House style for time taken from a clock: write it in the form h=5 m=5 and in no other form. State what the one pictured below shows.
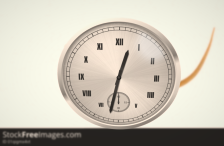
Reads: h=12 m=32
